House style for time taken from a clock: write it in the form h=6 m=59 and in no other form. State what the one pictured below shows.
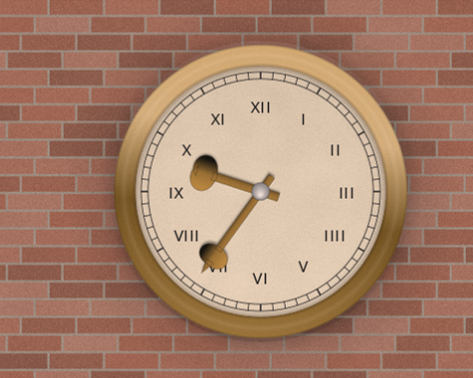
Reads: h=9 m=36
